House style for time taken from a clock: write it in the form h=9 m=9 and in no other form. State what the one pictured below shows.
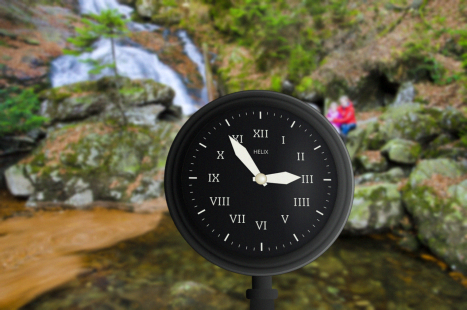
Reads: h=2 m=54
